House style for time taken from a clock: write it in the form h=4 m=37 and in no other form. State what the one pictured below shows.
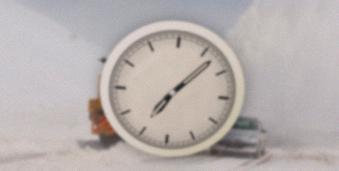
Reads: h=7 m=7
